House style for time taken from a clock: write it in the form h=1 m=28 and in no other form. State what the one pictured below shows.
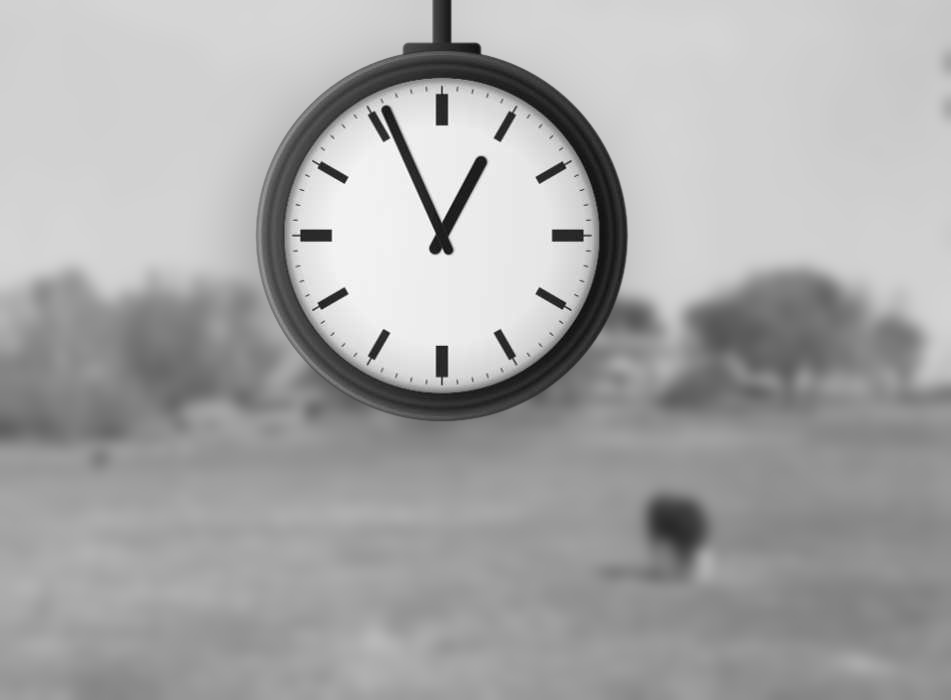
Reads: h=12 m=56
